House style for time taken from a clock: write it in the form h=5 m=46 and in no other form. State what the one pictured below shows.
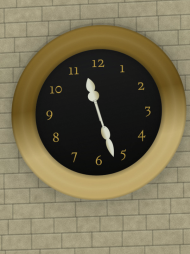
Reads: h=11 m=27
